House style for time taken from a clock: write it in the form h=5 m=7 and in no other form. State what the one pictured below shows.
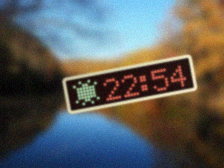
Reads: h=22 m=54
